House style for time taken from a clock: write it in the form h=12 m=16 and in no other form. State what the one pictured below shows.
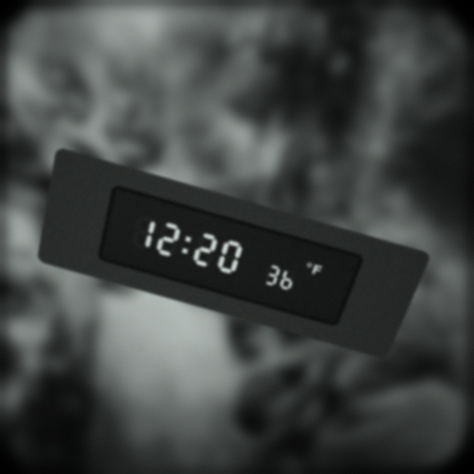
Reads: h=12 m=20
